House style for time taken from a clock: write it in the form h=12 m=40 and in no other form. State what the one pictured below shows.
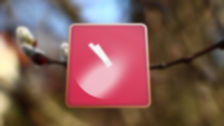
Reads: h=10 m=53
